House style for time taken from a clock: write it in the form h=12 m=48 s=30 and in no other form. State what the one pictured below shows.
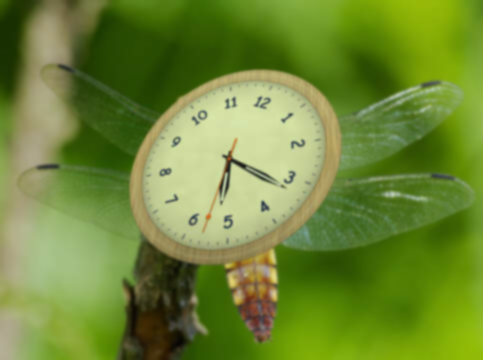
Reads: h=5 m=16 s=28
